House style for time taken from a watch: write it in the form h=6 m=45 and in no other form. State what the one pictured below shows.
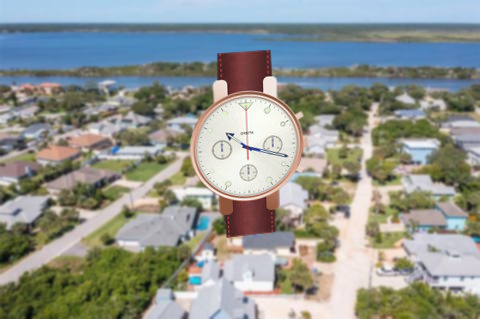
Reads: h=10 m=18
